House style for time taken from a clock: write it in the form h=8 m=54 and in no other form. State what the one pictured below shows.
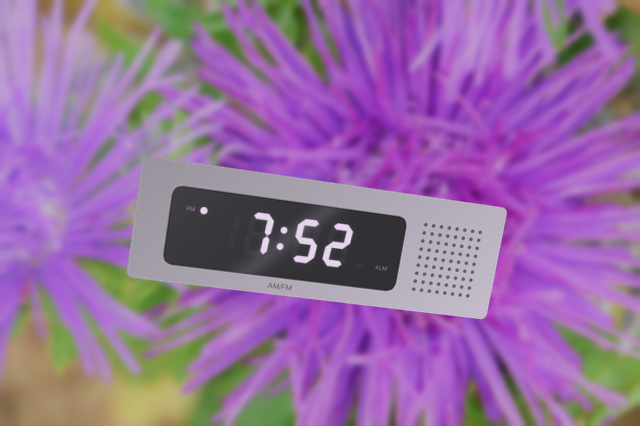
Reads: h=7 m=52
